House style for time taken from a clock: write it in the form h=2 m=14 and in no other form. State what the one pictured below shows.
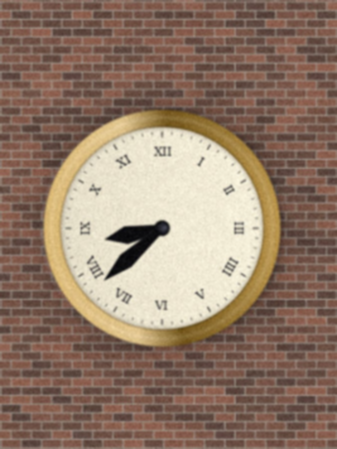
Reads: h=8 m=38
